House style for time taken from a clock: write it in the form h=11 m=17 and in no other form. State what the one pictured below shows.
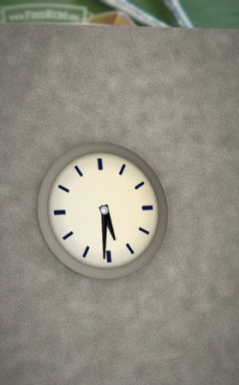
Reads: h=5 m=31
